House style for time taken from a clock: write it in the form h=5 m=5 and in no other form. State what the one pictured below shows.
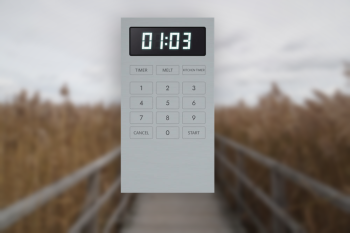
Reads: h=1 m=3
